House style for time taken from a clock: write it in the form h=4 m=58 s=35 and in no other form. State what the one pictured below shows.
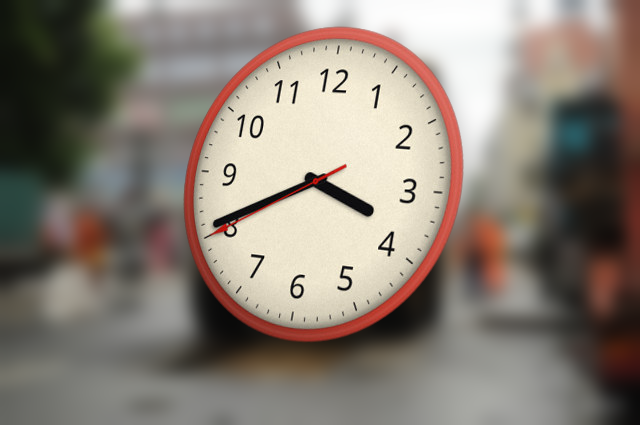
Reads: h=3 m=40 s=40
